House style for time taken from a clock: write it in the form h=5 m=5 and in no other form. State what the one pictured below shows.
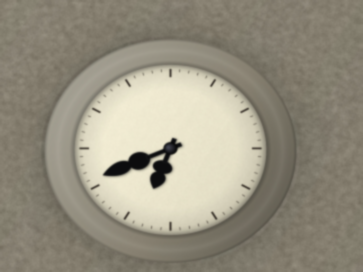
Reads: h=6 m=41
